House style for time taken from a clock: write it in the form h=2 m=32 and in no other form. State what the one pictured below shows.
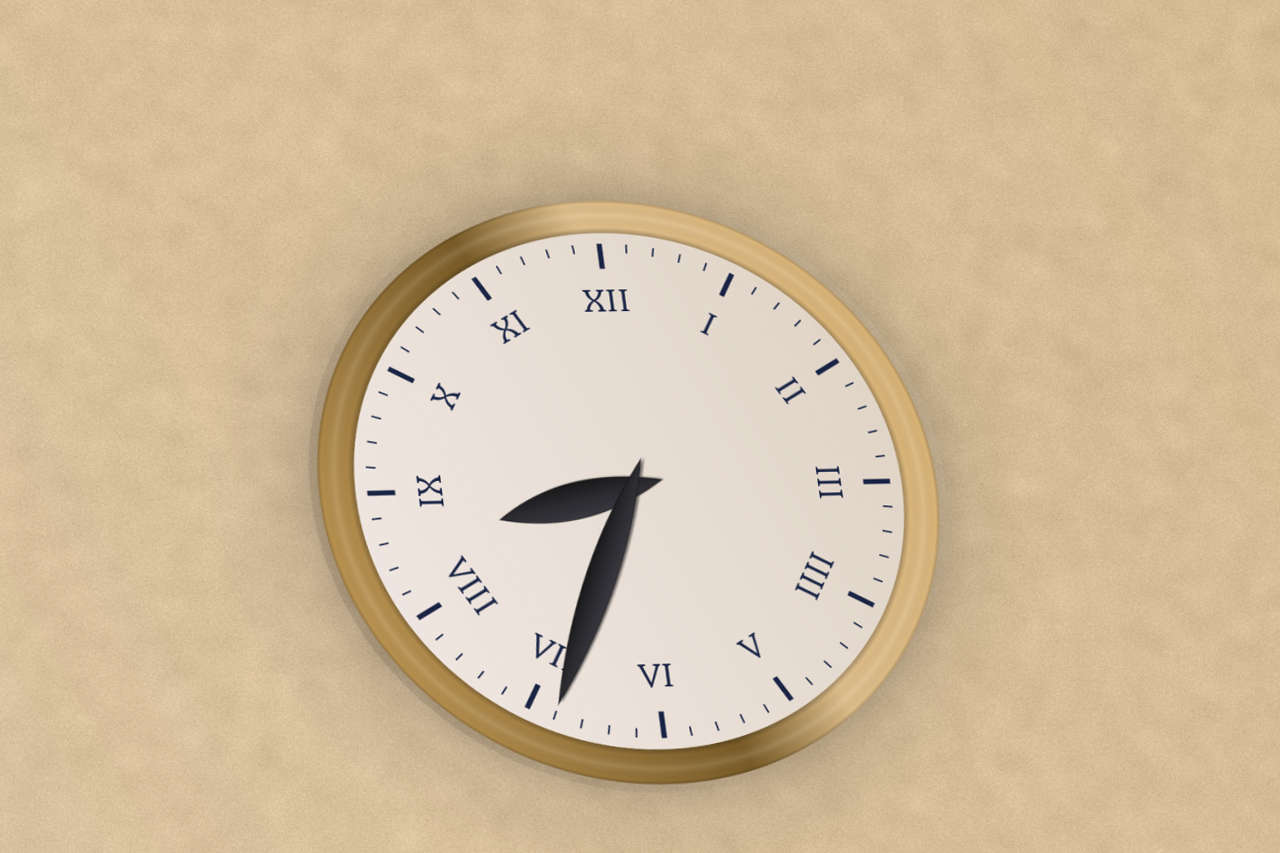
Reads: h=8 m=34
